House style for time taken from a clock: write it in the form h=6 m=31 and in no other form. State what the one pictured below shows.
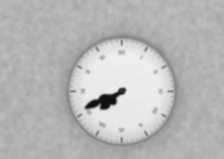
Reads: h=7 m=41
